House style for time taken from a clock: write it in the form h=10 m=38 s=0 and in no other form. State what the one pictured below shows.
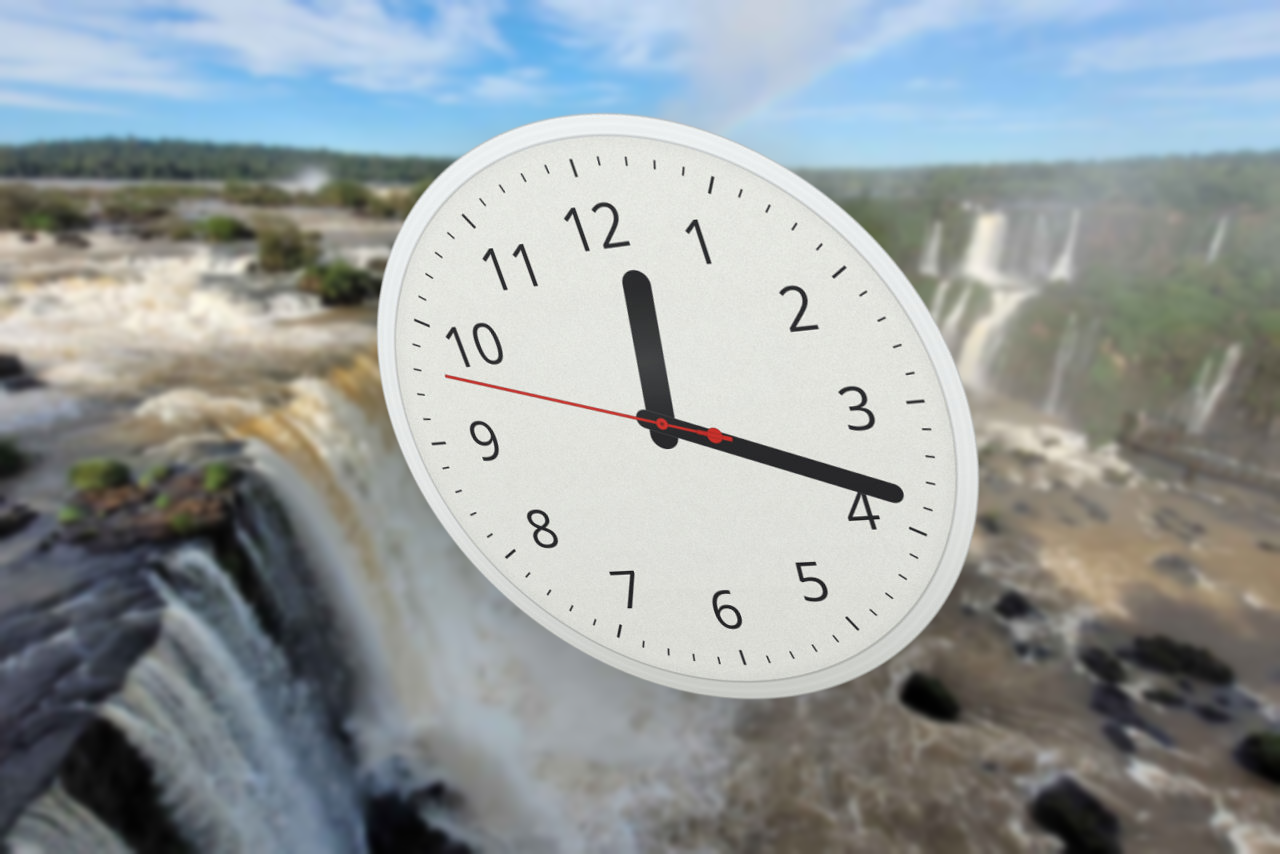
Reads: h=12 m=18 s=48
